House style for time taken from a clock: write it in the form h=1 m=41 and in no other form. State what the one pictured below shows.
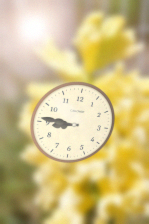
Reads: h=8 m=46
